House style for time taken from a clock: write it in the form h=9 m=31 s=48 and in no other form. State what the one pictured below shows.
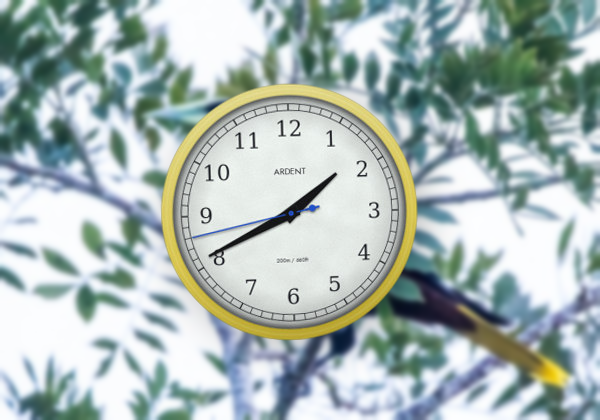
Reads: h=1 m=40 s=43
